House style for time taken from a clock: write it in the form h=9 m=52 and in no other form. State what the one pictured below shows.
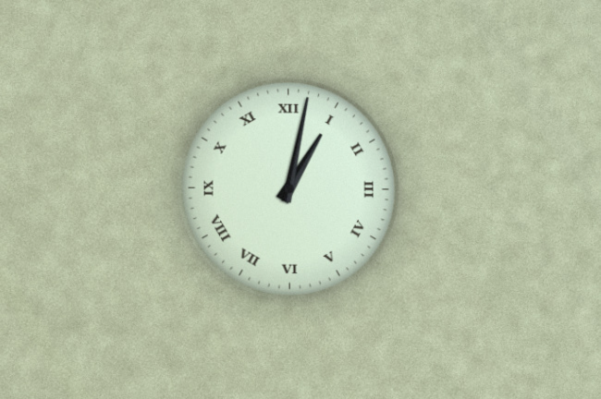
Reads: h=1 m=2
